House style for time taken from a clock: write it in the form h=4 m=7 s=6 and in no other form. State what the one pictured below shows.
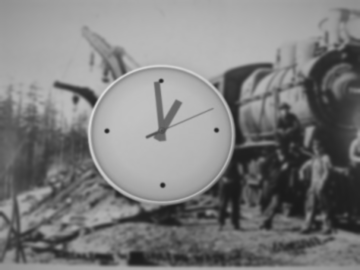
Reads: h=12 m=59 s=11
